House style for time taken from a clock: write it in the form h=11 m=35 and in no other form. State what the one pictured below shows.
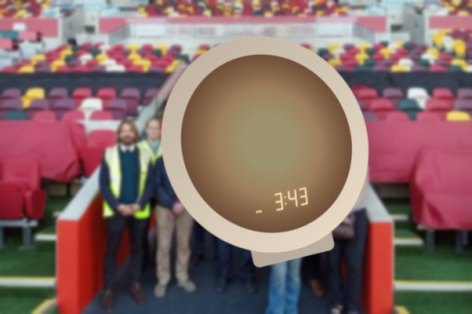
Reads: h=3 m=43
